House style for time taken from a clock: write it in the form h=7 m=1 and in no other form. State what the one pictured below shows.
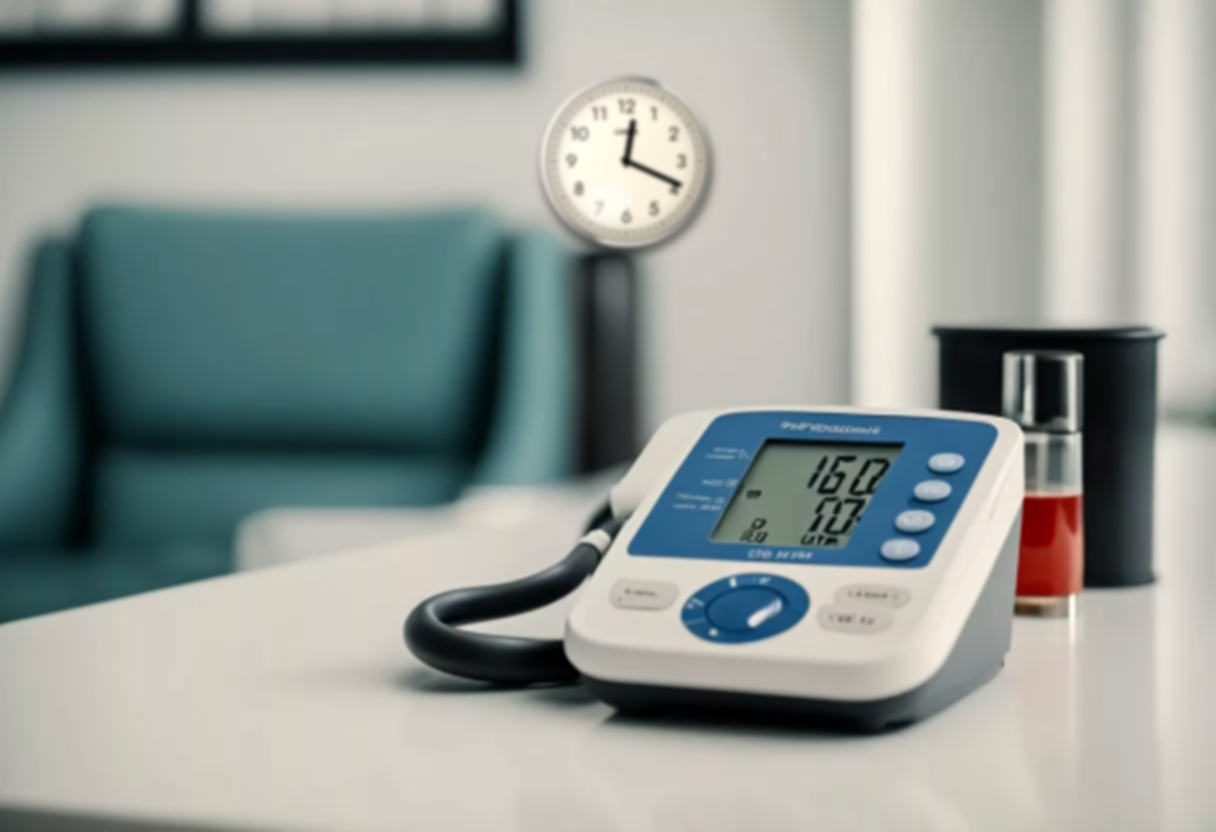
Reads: h=12 m=19
